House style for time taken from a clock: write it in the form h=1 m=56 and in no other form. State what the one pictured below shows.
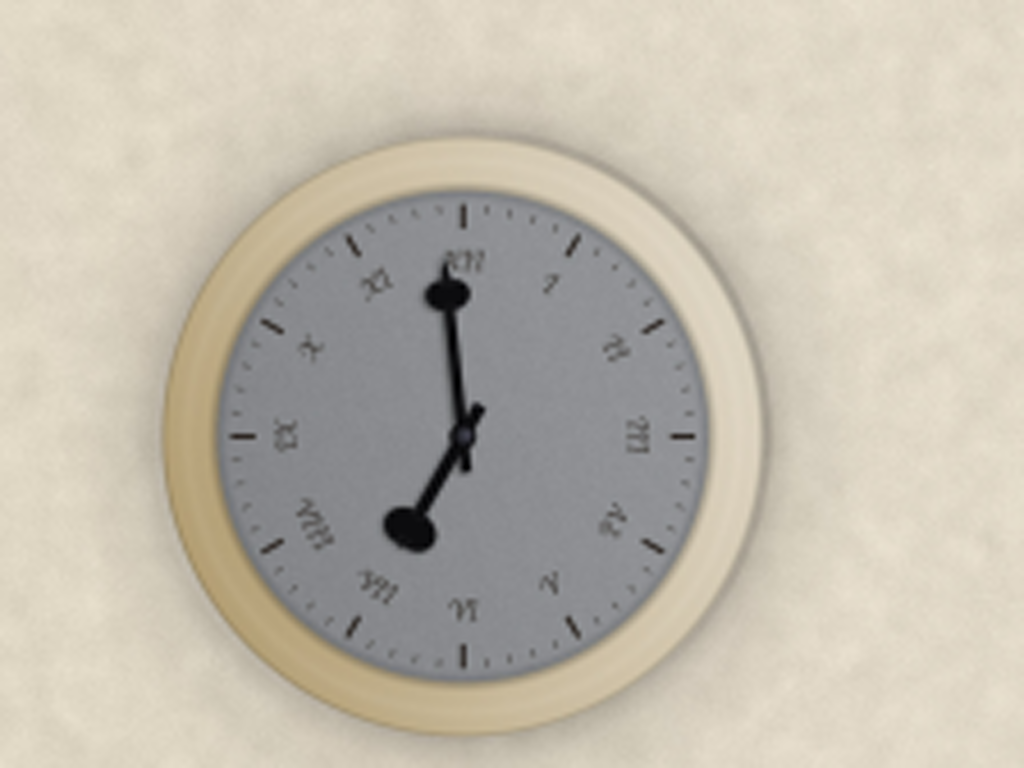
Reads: h=6 m=59
